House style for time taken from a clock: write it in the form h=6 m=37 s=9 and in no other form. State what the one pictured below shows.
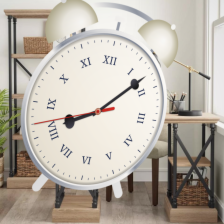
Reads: h=8 m=7 s=42
